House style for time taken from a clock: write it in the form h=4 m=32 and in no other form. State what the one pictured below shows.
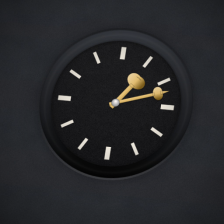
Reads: h=1 m=12
